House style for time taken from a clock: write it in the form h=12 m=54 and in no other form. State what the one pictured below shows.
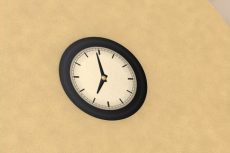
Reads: h=6 m=59
